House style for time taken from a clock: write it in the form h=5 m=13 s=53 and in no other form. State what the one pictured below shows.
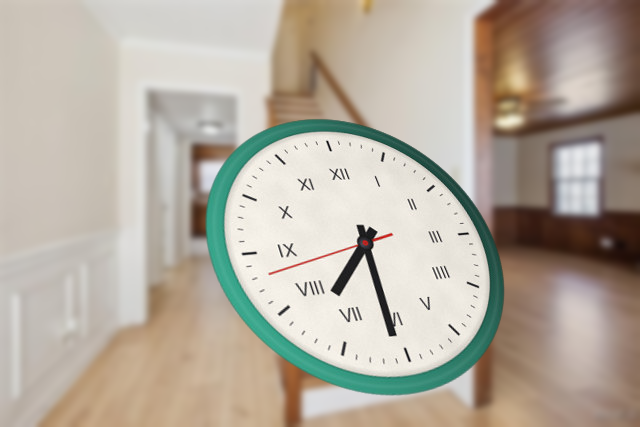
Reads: h=7 m=30 s=43
